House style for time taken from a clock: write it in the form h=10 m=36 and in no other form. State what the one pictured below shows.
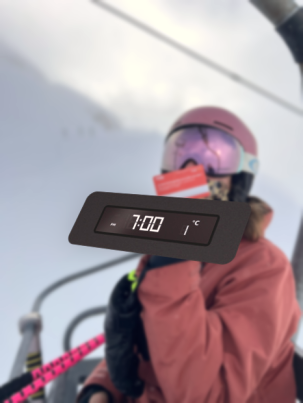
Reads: h=7 m=0
